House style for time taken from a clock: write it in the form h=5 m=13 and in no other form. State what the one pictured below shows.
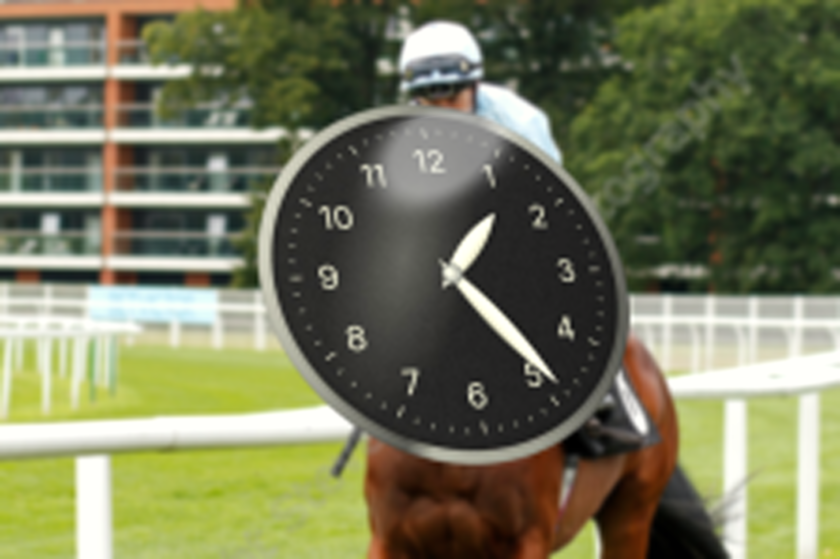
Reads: h=1 m=24
